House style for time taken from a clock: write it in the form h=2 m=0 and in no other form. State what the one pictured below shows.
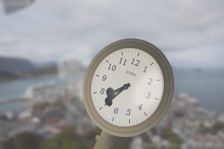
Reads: h=7 m=35
